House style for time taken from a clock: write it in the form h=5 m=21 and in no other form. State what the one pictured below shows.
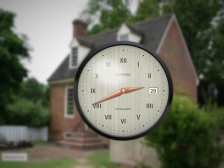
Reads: h=2 m=41
